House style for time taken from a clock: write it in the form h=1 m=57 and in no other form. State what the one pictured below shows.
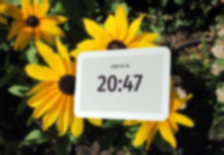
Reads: h=20 m=47
